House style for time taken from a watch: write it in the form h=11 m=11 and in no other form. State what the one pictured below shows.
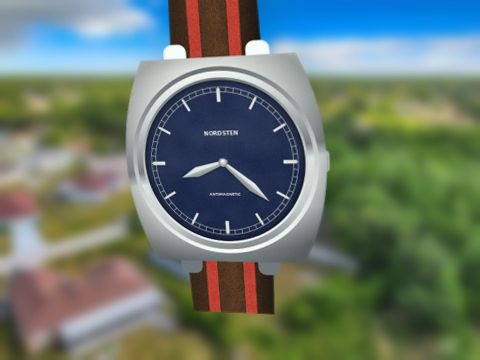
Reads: h=8 m=22
